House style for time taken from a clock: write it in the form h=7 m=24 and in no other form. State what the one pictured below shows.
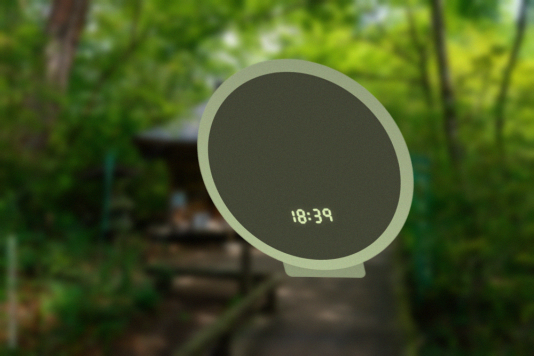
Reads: h=18 m=39
